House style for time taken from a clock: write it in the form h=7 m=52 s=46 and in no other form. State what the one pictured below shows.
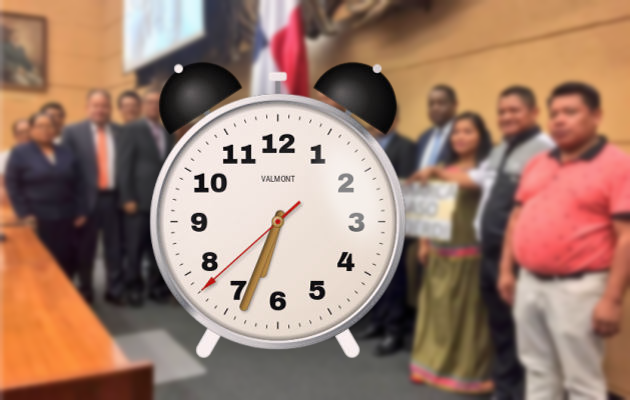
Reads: h=6 m=33 s=38
